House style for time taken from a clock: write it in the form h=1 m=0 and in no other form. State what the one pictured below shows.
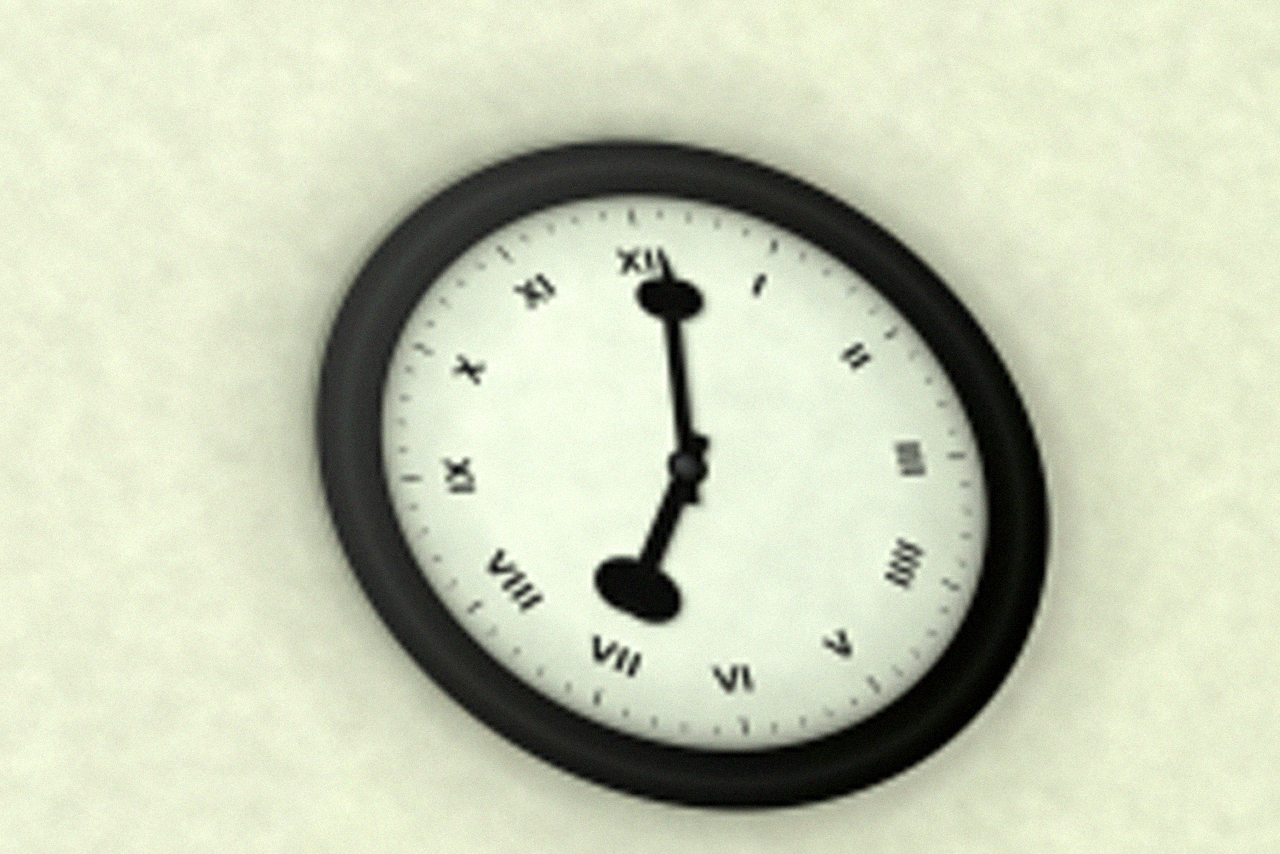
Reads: h=7 m=1
